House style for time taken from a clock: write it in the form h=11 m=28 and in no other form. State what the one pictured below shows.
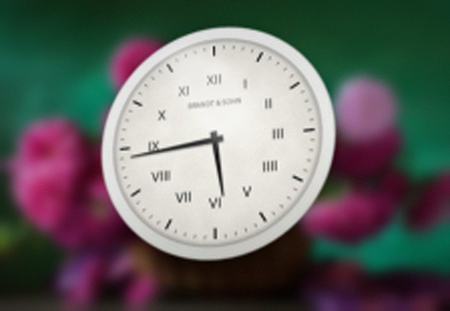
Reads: h=5 m=44
